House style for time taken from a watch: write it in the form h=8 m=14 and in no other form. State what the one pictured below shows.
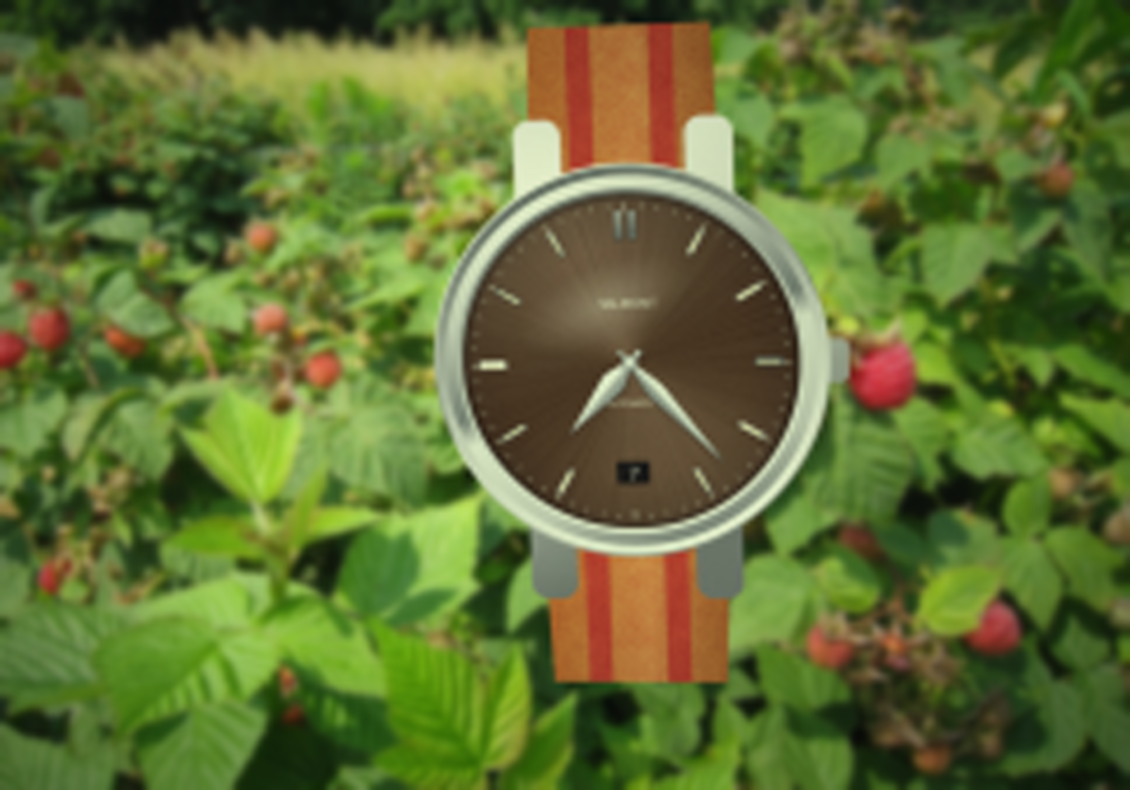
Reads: h=7 m=23
